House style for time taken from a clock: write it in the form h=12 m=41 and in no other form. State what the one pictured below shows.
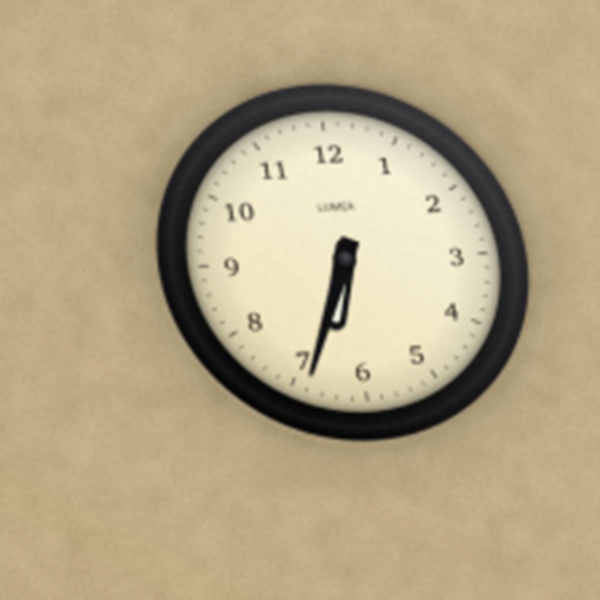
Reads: h=6 m=34
